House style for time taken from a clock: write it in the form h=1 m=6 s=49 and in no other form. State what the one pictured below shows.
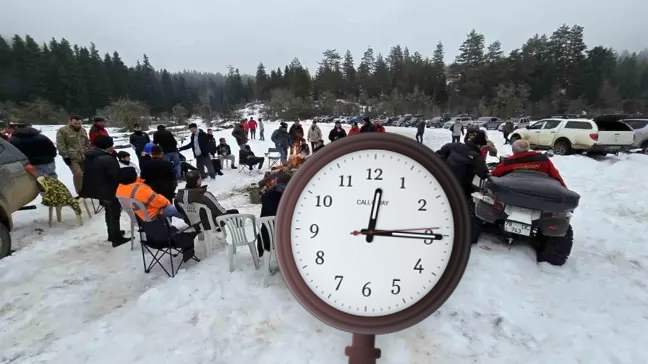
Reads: h=12 m=15 s=14
